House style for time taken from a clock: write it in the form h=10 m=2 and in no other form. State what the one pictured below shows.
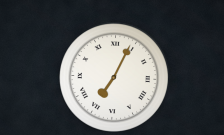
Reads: h=7 m=4
